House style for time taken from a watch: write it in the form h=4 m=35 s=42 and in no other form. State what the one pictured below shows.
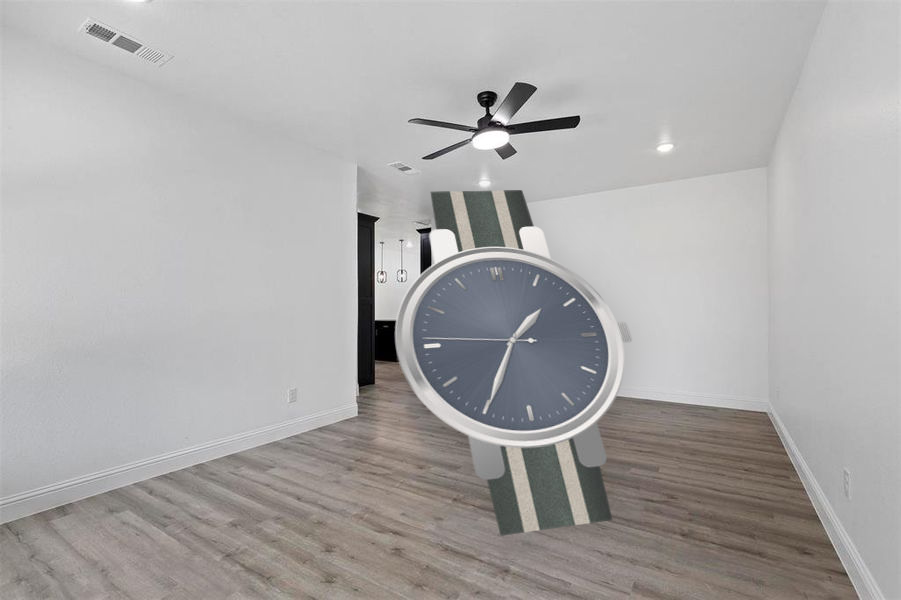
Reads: h=1 m=34 s=46
